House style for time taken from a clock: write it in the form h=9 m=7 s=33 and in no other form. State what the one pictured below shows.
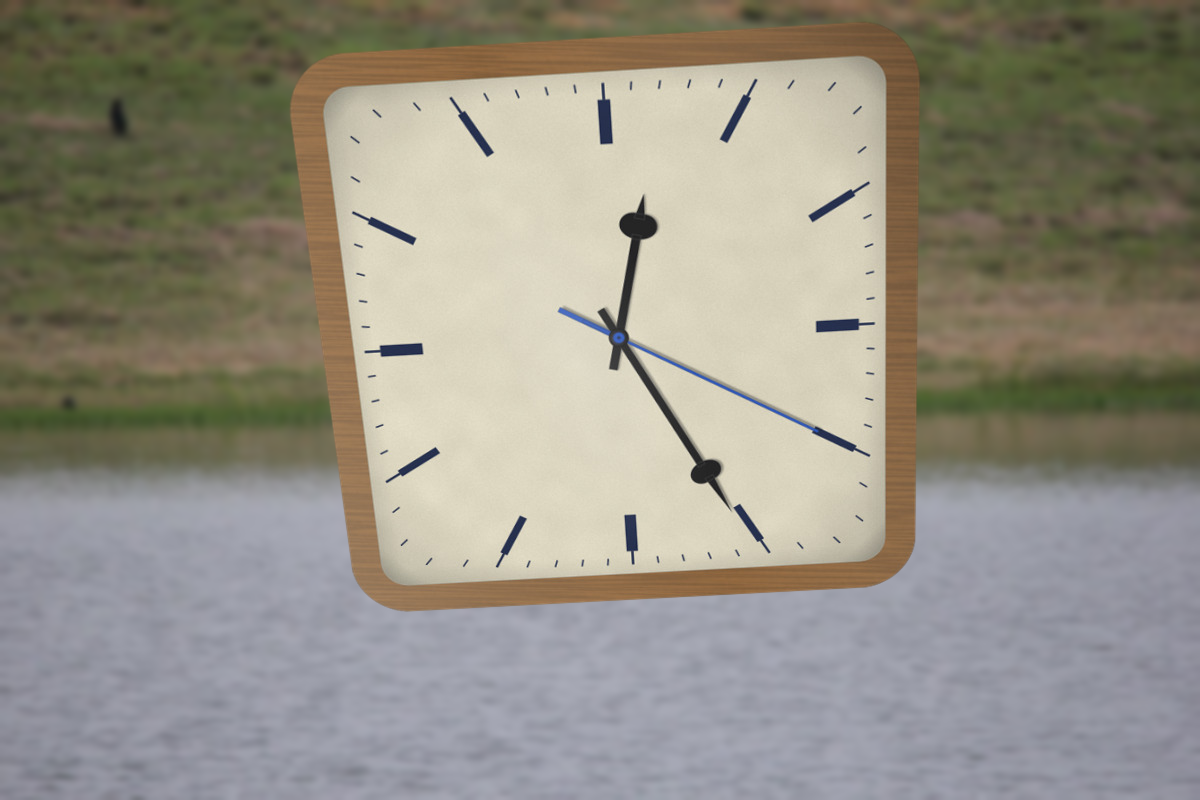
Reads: h=12 m=25 s=20
